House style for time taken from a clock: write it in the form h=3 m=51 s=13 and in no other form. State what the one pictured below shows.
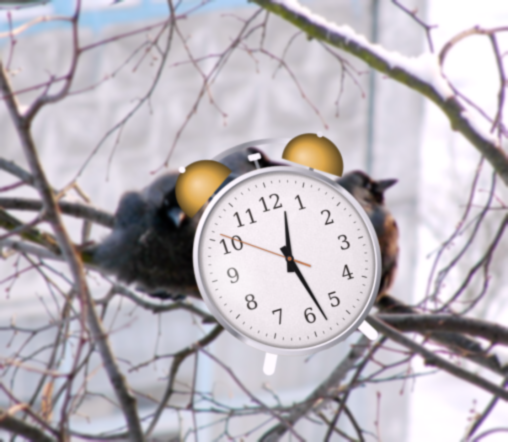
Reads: h=12 m=27 s=51
